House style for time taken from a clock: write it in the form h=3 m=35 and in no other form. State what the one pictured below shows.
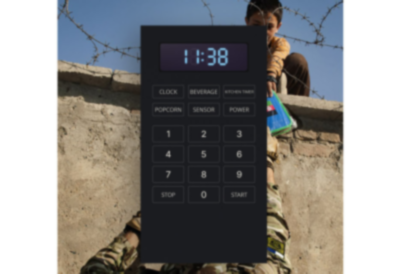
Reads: h=11 m=38
